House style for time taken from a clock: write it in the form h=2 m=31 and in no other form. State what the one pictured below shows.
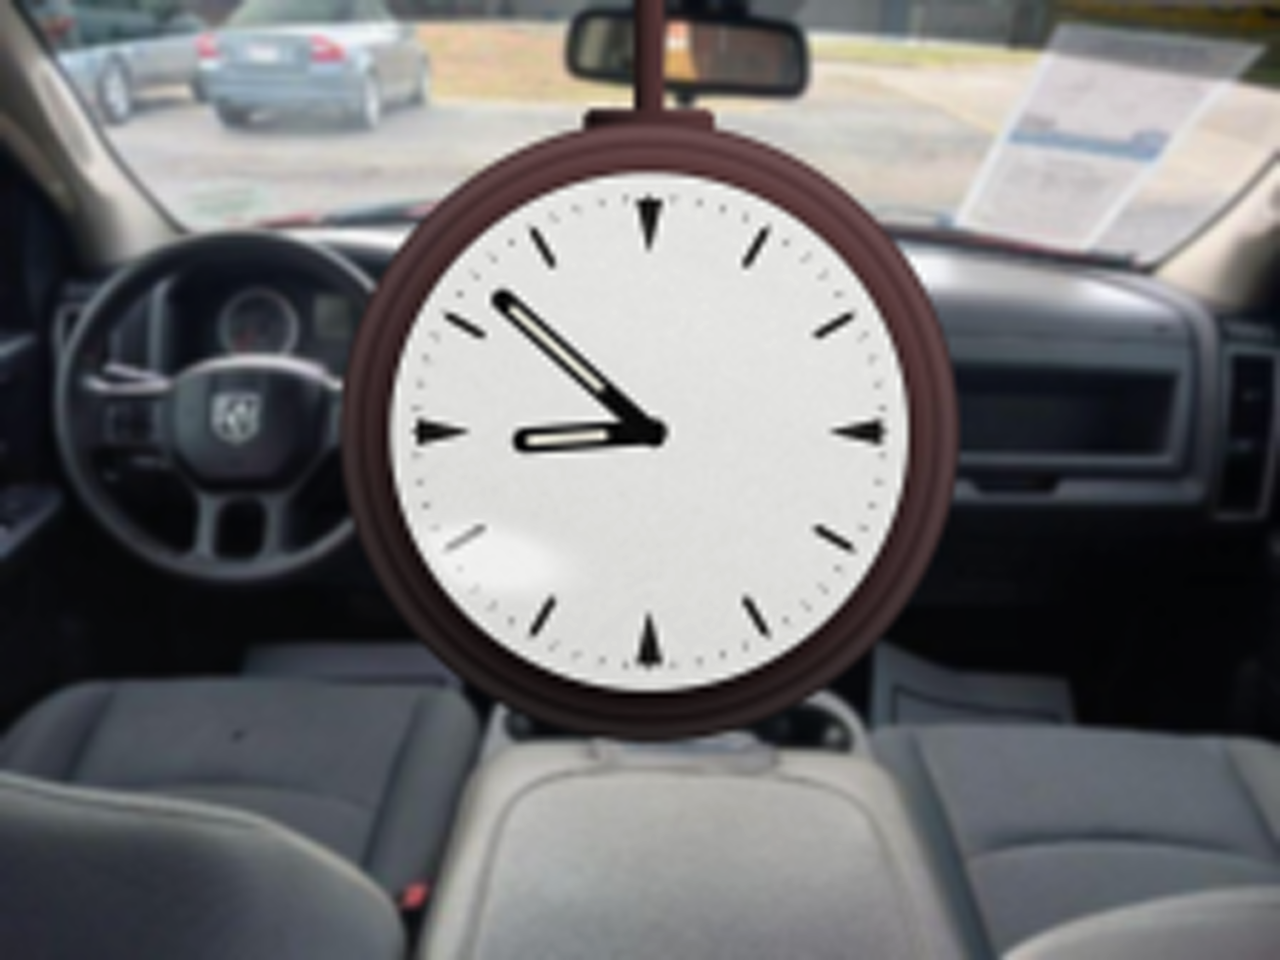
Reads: h=8 m=52
